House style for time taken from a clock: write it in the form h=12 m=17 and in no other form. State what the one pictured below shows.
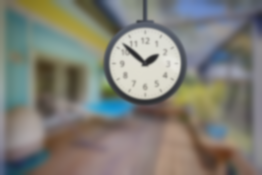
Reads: h=1 m=52
